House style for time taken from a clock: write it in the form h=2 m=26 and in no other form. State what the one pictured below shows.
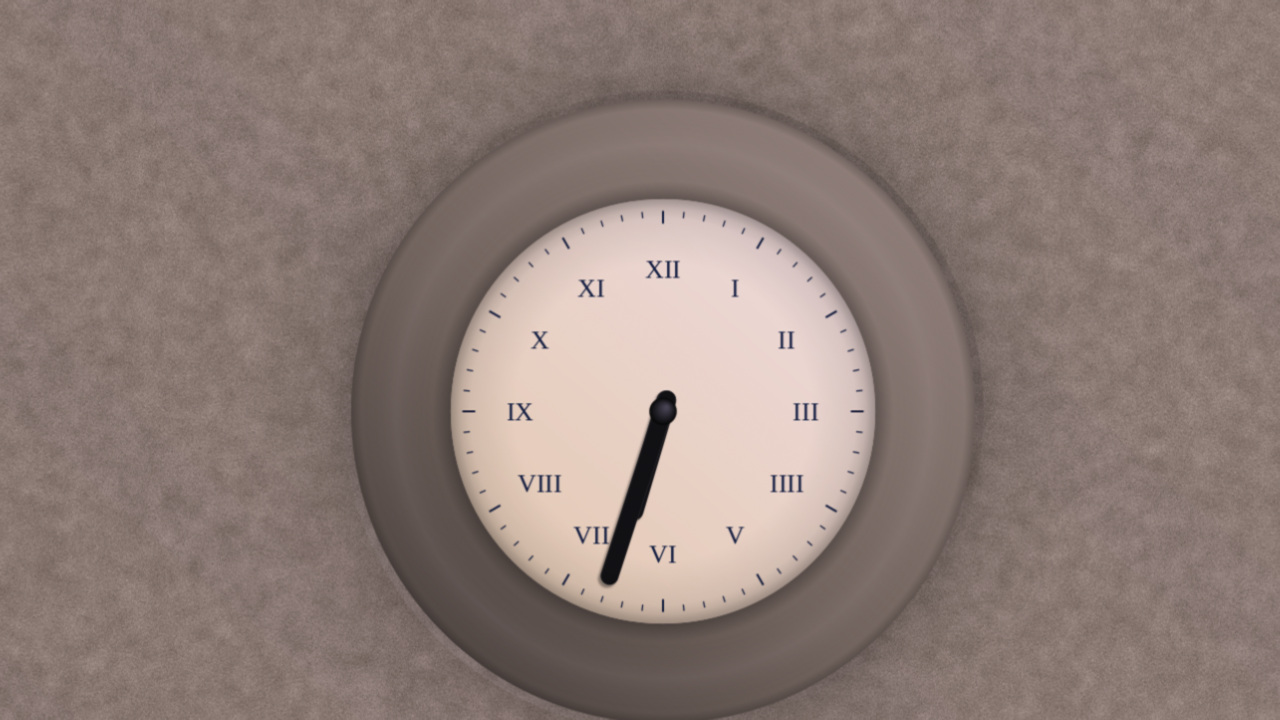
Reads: h=6 m=33
